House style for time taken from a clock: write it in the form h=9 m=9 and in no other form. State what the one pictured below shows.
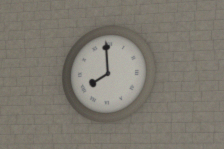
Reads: h=7 m=59
